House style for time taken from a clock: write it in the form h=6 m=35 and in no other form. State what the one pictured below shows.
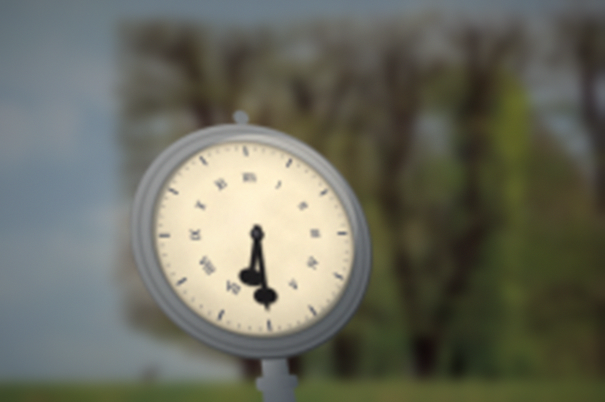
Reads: h=6 m=30
